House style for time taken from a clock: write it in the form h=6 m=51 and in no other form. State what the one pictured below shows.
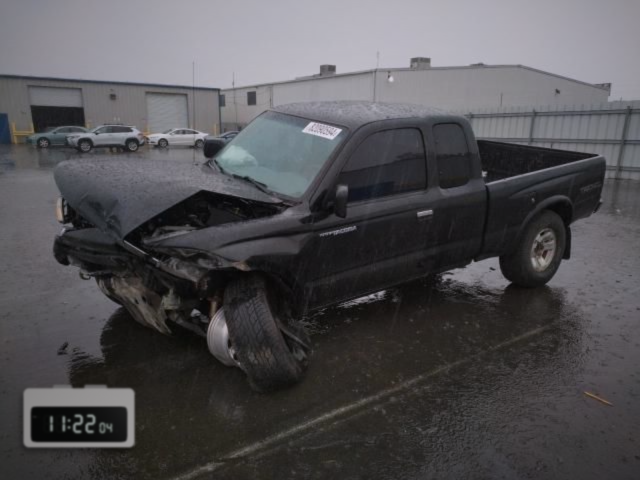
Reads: h=11 m=22
